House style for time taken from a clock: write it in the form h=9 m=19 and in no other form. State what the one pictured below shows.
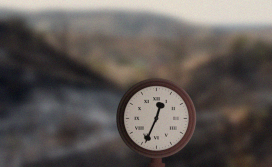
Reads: h=12 m=34
